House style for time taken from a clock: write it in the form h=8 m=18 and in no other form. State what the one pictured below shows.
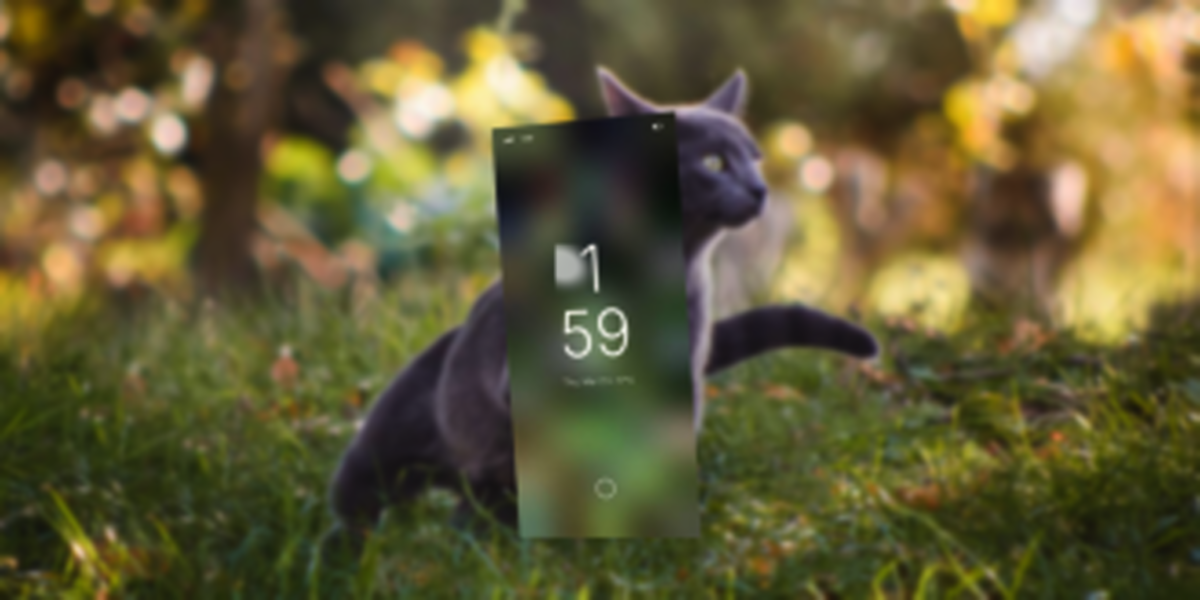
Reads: h=1 m=59
